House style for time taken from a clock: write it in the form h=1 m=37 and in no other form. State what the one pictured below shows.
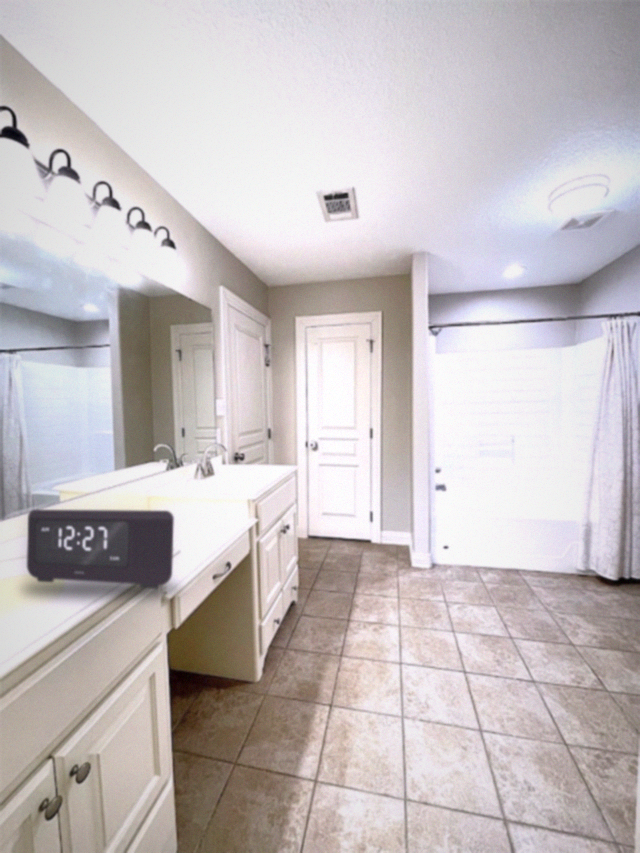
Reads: h=12 m=27
